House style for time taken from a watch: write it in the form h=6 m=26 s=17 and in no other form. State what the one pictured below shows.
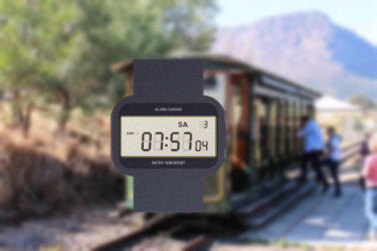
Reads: h=7 m=57 s=4
